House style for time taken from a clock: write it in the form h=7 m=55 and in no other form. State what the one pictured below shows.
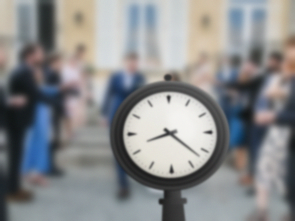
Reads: h=8 m=22
